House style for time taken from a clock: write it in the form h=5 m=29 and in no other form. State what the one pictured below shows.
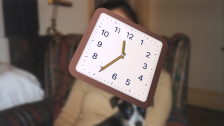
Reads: h=11 m=35
